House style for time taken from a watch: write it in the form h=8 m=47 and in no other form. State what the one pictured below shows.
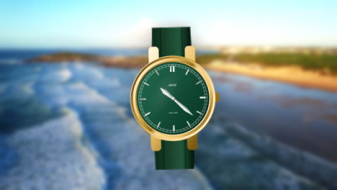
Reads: h=10 m=22
